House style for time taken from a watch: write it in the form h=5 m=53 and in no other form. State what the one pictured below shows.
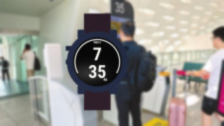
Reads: h=7 m=35
